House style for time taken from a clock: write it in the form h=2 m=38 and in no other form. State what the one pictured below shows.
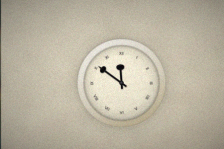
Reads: h=11 m=51
